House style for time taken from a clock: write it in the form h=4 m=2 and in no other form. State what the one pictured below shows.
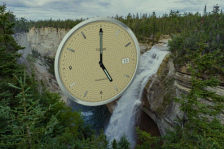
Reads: h=5 m=0
